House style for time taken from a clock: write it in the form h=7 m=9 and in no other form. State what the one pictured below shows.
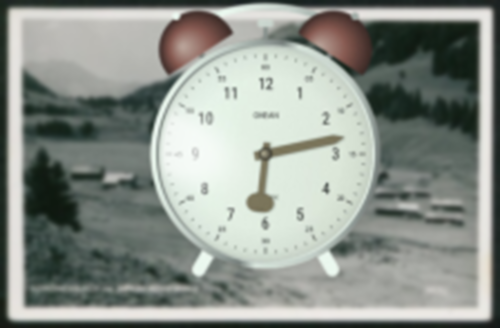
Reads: h=6 m=13
